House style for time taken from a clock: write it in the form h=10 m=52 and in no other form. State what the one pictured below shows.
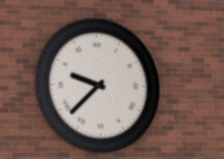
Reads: h=9 m=38
